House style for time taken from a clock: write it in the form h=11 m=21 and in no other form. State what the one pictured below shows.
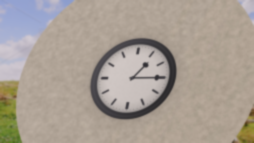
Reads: h=1 m=15
